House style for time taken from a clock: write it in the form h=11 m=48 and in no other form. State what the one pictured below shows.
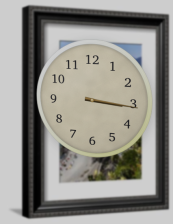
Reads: h=3 m=16
